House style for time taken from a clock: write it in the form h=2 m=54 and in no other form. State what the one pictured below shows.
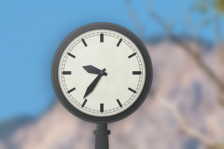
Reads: h=9 m=36
